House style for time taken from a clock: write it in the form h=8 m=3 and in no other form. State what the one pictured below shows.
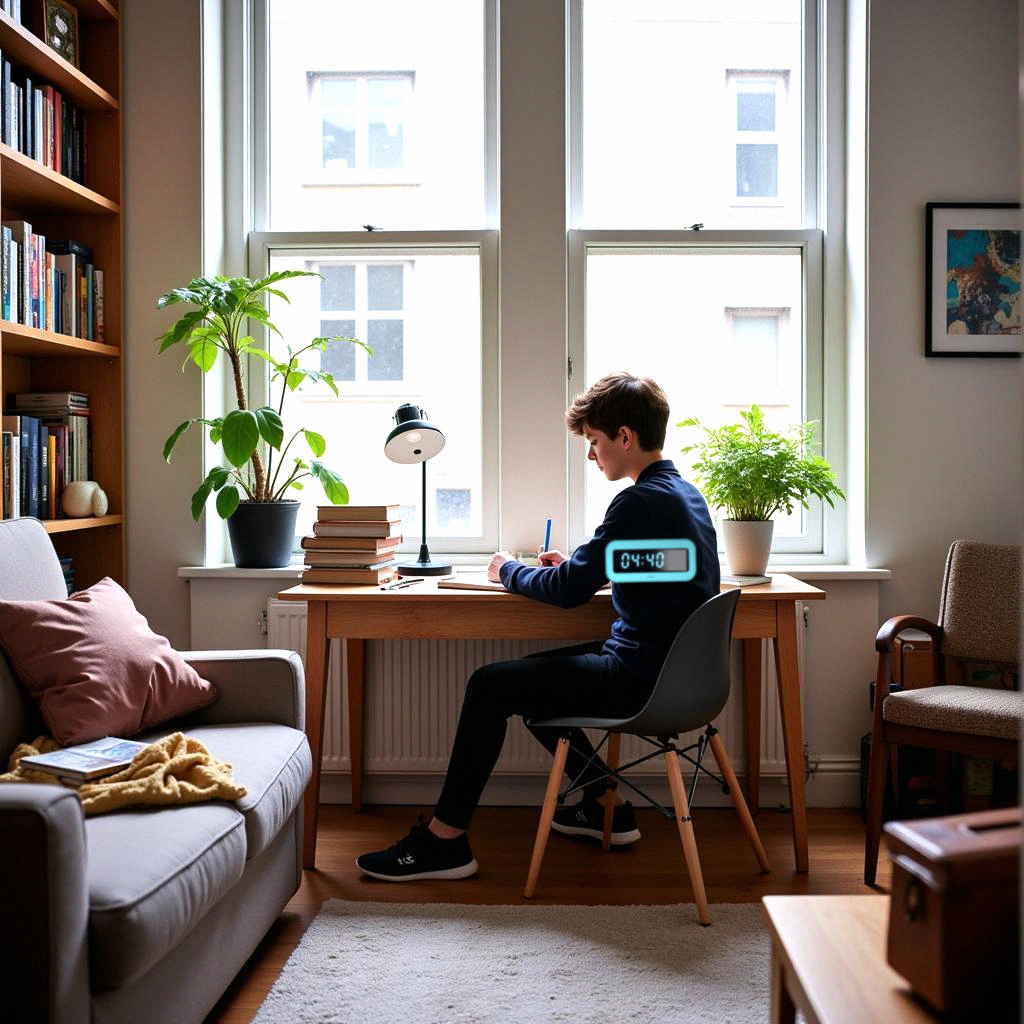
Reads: h=4 m=40
